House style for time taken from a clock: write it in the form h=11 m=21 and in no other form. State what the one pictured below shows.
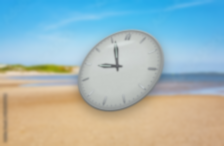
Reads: h=8 m=56
